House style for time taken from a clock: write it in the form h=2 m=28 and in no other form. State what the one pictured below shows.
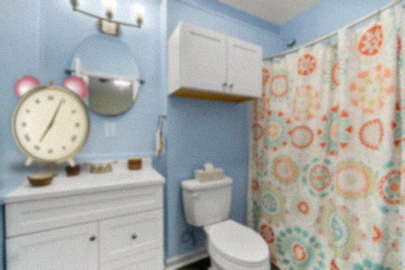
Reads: h=7 m=4
